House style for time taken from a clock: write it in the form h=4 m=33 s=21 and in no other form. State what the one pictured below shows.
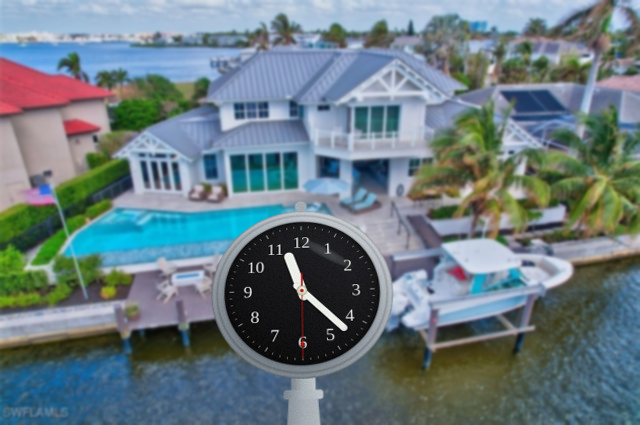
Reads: h=11 m=22 s=30
